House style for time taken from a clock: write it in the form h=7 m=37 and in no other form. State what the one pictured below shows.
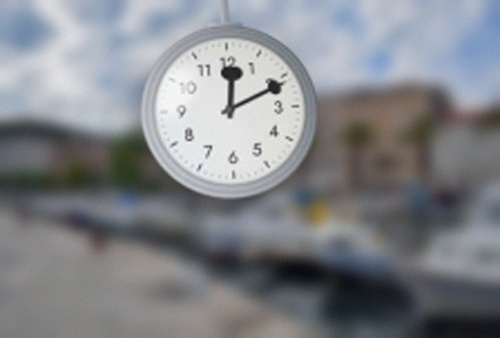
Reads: h=12 m=11
